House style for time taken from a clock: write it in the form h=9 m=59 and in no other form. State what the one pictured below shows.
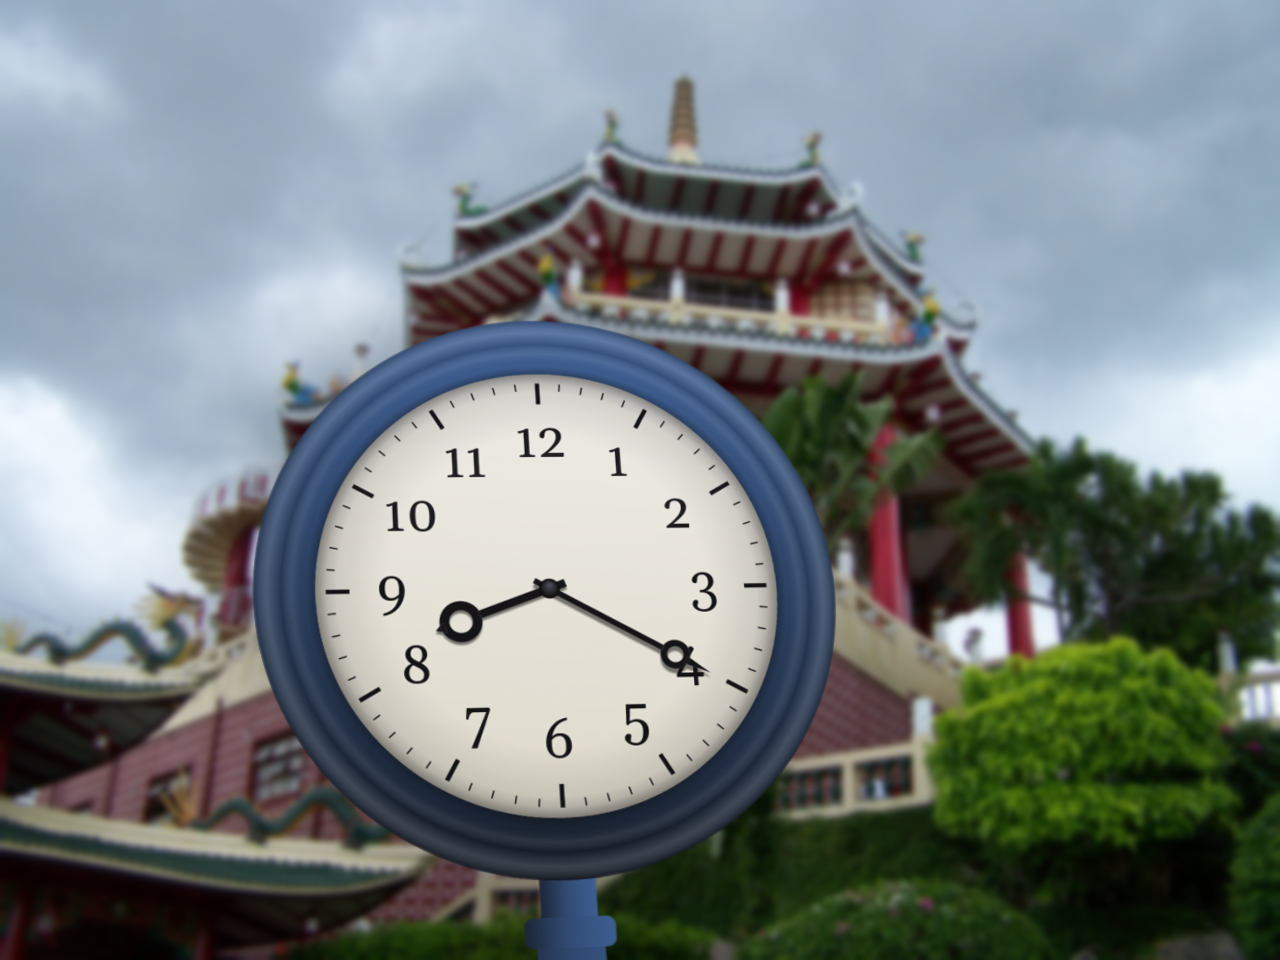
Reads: h=8 m=20
